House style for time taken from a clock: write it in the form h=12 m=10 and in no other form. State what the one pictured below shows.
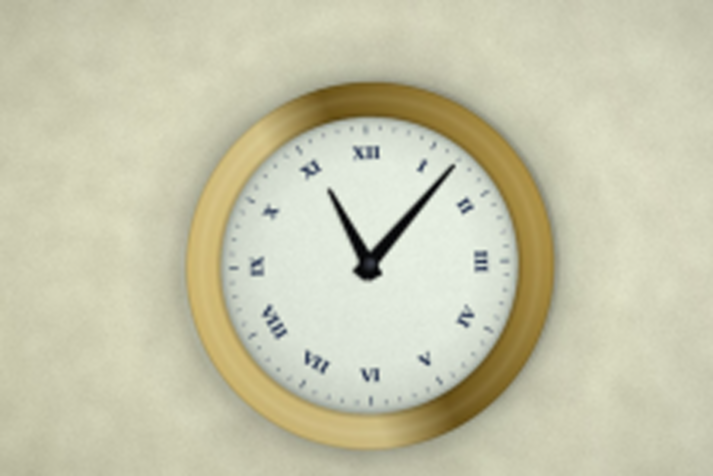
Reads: h=11 m=7
